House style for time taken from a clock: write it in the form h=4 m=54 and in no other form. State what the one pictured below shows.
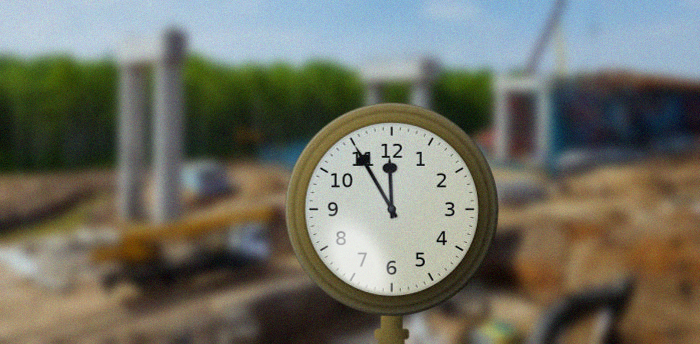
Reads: h=11 m=55
